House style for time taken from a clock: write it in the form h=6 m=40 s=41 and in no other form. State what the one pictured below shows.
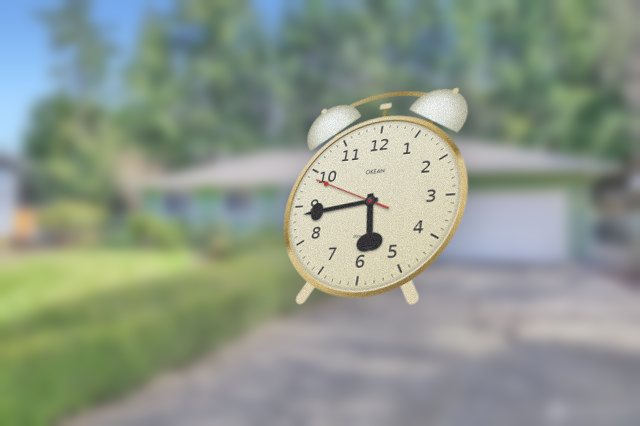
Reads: h=5 m=43 s=49
